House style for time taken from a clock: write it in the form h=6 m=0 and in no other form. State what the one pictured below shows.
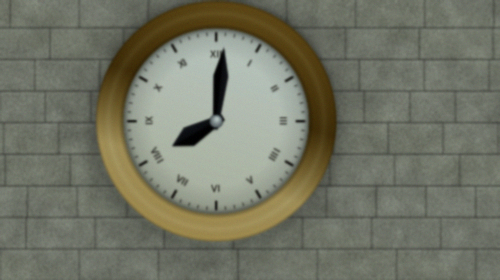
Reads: h=8 m=1
